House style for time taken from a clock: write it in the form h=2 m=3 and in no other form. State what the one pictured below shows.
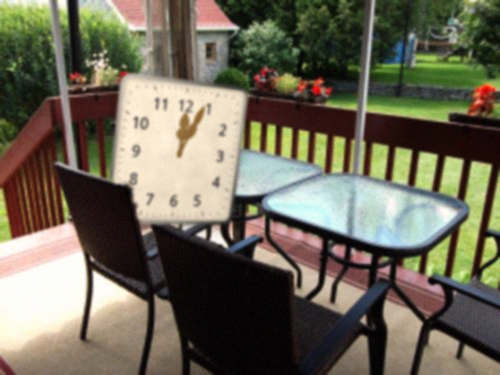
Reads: h=12 m=4
